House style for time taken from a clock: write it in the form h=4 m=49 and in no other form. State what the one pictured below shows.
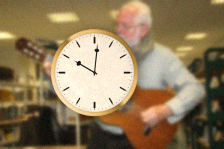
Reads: h=10 m=1
